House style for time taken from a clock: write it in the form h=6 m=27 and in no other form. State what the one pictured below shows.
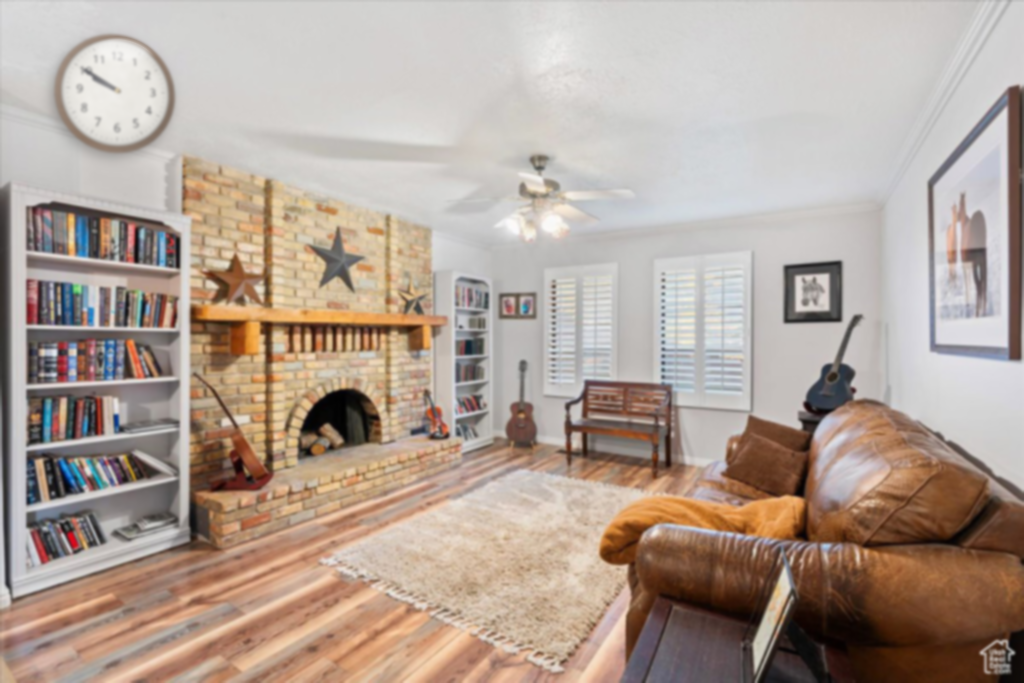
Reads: h=9 m=50
